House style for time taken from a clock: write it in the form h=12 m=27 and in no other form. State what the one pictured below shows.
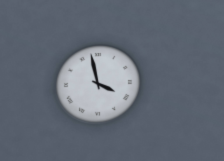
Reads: h=3 m=58
